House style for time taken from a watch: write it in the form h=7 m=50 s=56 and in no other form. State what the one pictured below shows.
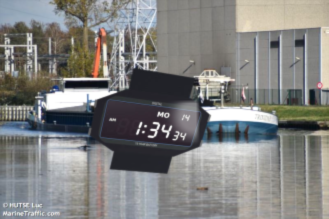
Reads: h=1 m=34 s=34
